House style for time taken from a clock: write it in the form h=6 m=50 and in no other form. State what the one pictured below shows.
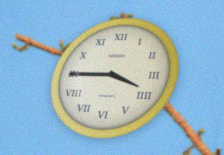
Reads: h=3 m=45
